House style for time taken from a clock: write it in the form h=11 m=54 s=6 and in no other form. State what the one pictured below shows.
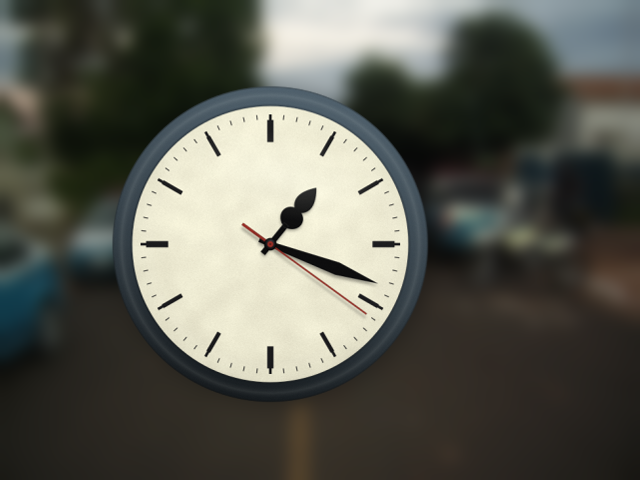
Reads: h=1 m=18 s=21
